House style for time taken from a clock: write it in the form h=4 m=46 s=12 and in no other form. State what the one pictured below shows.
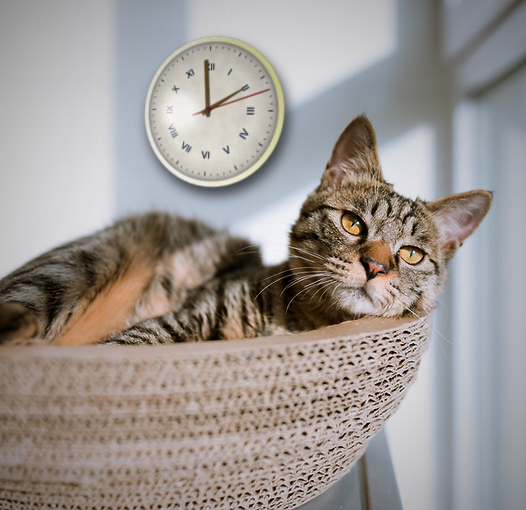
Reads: h=1 m=59 s=12
